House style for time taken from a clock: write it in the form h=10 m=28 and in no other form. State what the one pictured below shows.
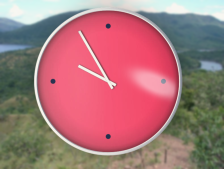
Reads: h=9 m=55
